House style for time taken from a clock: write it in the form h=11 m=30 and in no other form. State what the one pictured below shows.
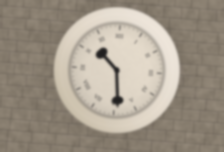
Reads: h=10 m=29
